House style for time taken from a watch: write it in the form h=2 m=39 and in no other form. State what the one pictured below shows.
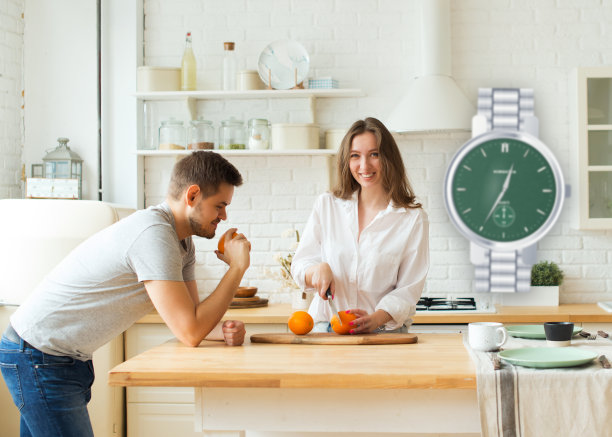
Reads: h=12 m=35
